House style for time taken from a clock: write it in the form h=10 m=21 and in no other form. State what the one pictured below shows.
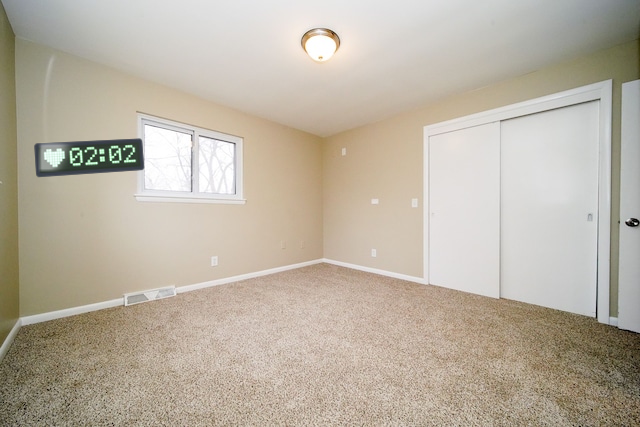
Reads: h=2 m=2
